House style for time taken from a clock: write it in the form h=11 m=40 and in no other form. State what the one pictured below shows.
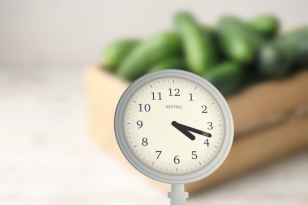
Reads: h=4 m=18
